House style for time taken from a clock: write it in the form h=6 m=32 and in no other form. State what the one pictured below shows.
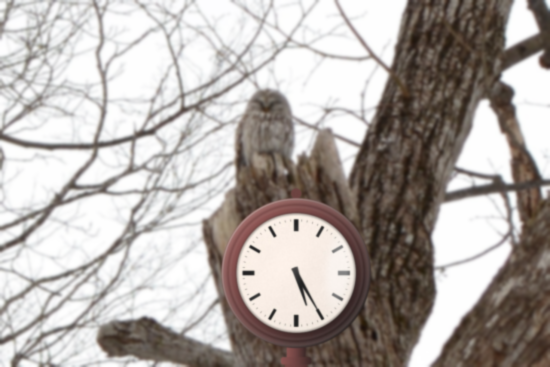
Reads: h=5 m=25
